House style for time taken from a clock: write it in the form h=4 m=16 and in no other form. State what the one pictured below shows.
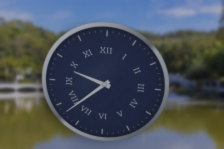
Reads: h=9 m=38
